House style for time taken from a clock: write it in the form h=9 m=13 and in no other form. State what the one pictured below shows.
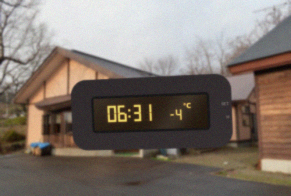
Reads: h=6 m=31
